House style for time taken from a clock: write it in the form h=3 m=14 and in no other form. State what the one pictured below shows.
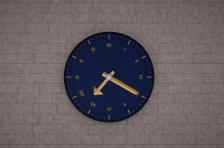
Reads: h=7 m=20
